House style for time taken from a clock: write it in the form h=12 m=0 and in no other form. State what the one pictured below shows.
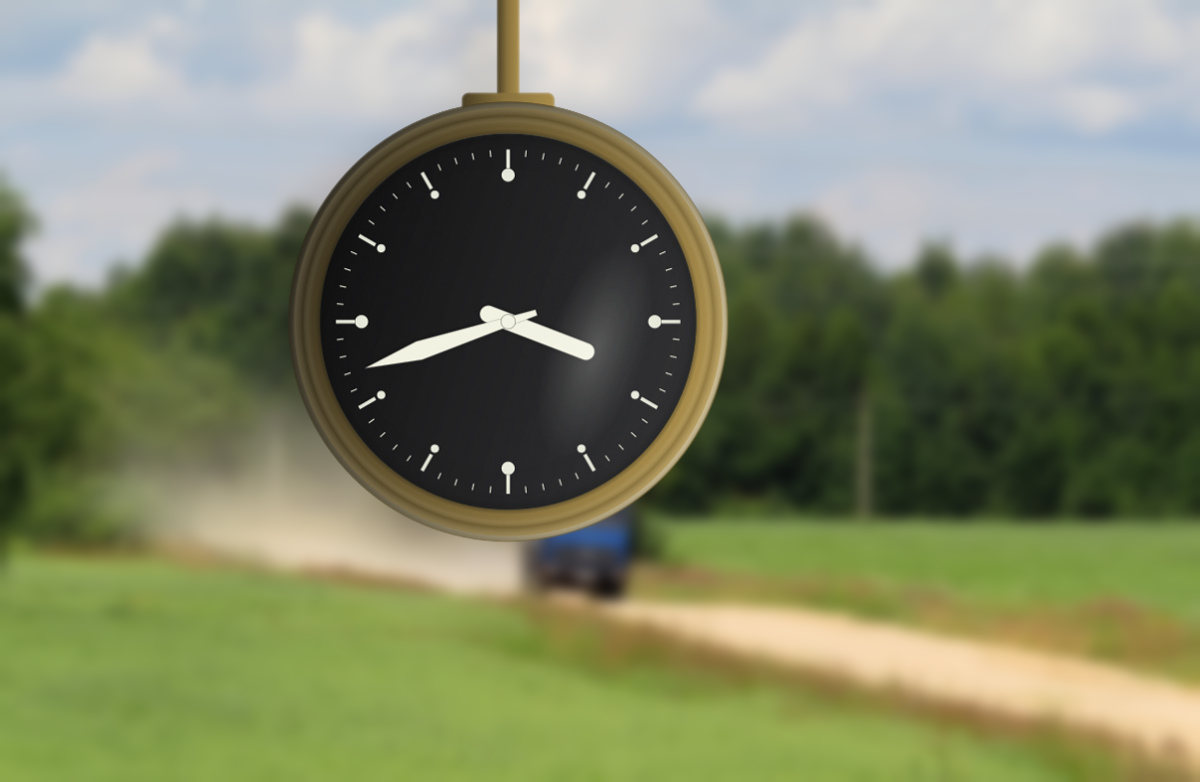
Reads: h=3 m=42
